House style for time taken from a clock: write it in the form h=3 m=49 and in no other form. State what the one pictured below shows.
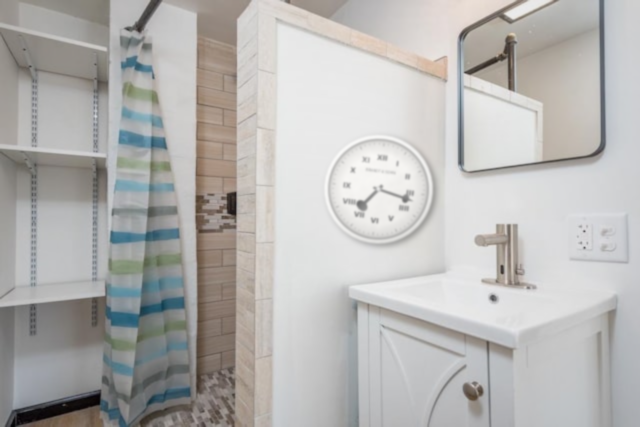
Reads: h=7 m=17
